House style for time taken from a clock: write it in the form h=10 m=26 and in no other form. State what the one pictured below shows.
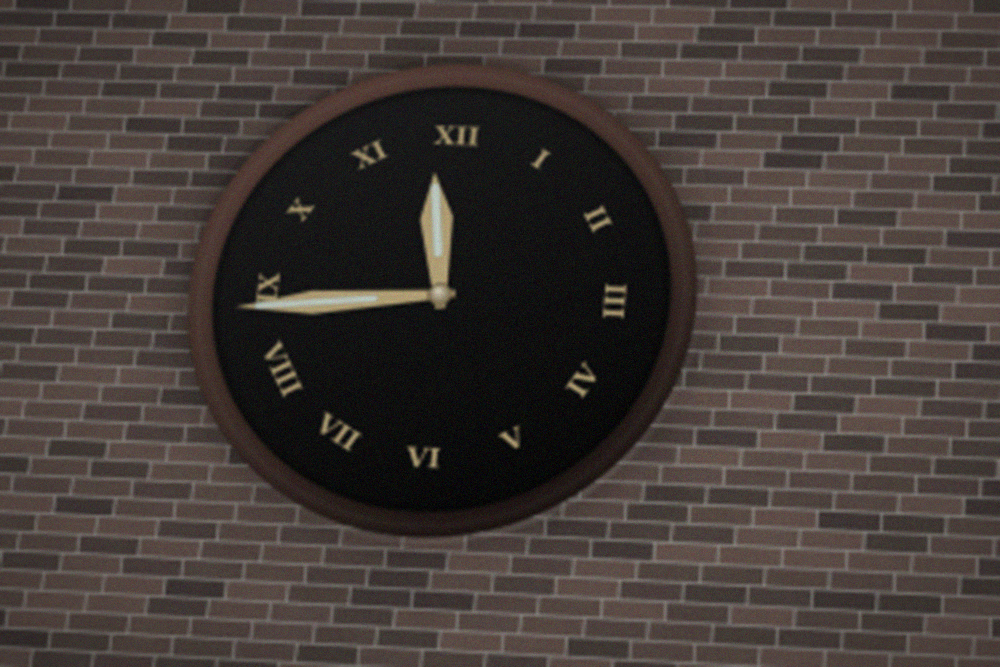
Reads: h=11 m=44
